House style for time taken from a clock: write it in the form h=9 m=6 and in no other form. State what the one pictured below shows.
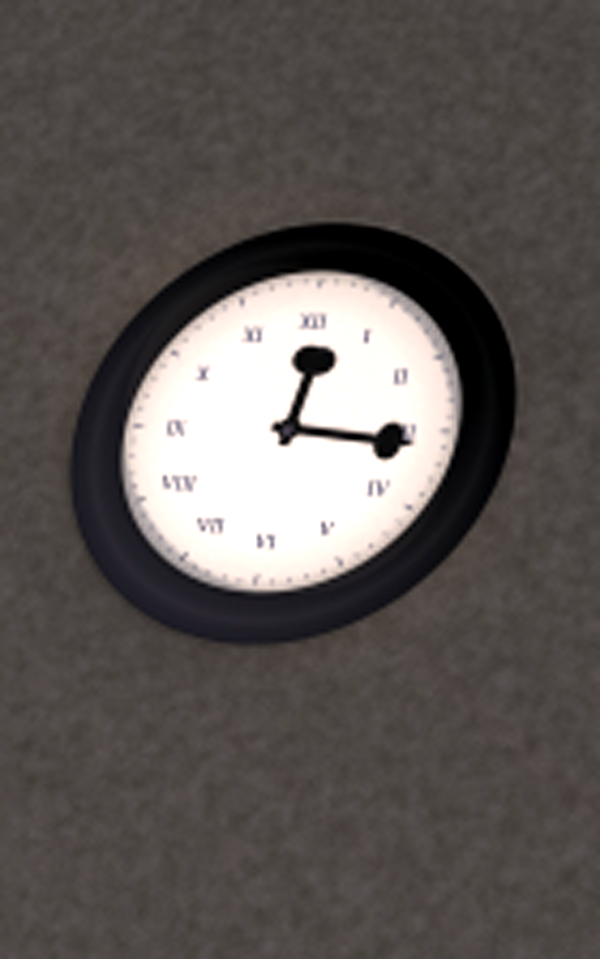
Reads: h=12 m=16
